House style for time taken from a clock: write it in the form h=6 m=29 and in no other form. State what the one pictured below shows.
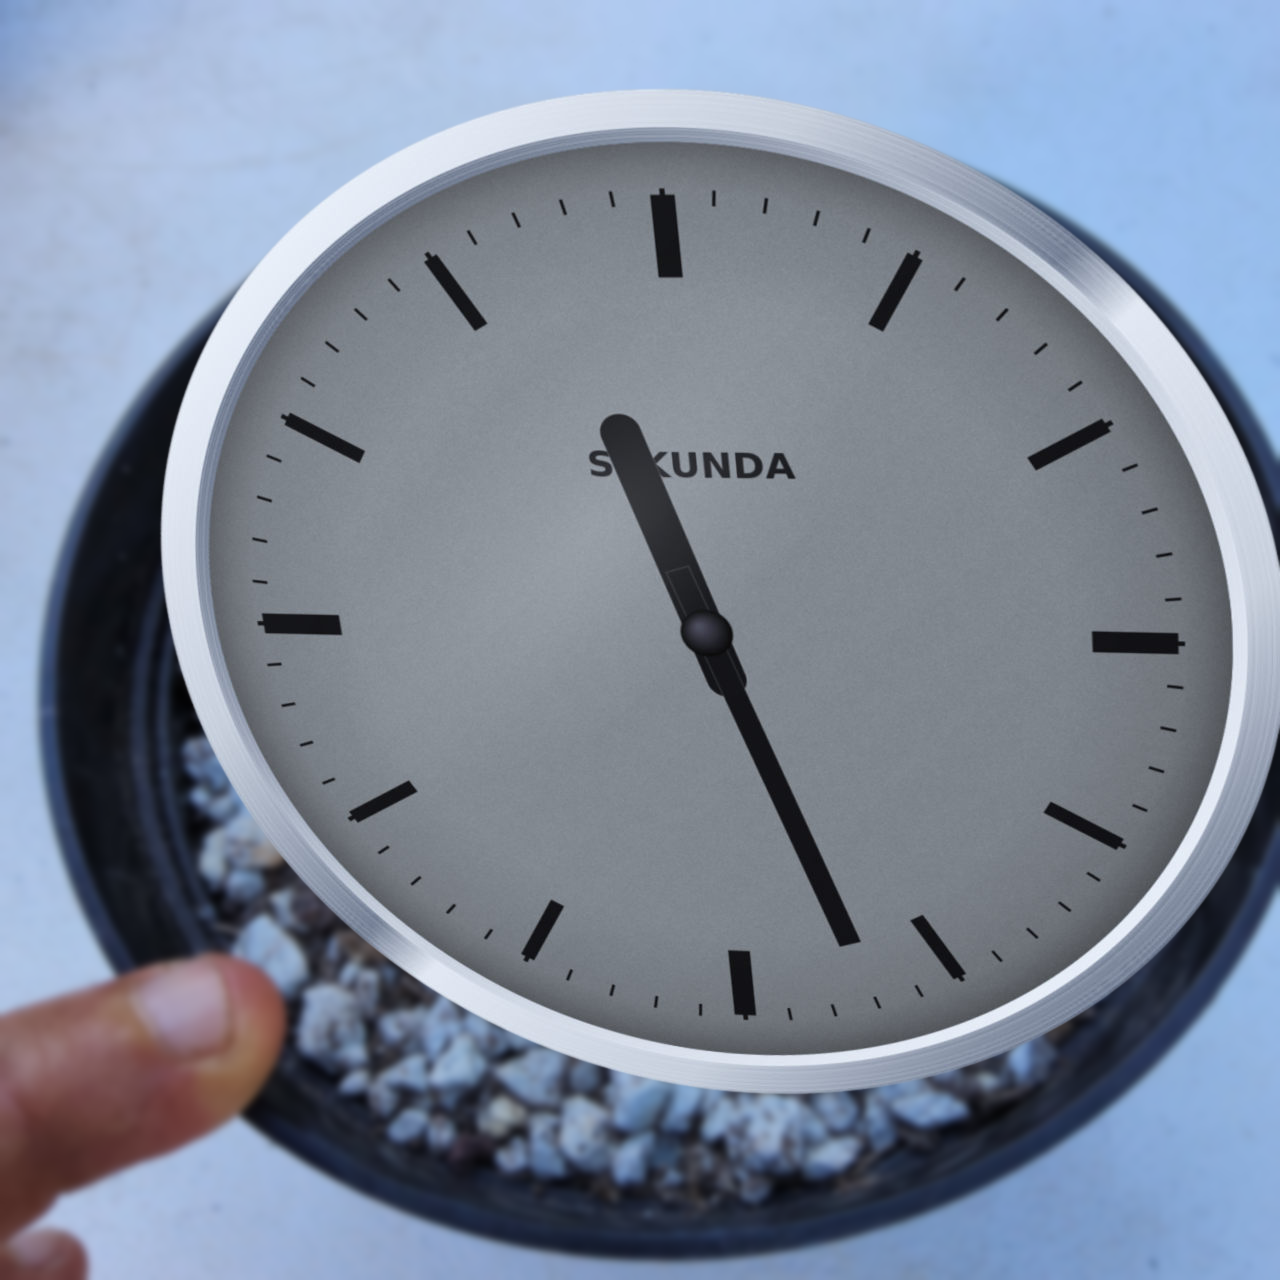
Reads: h=11 m=27
